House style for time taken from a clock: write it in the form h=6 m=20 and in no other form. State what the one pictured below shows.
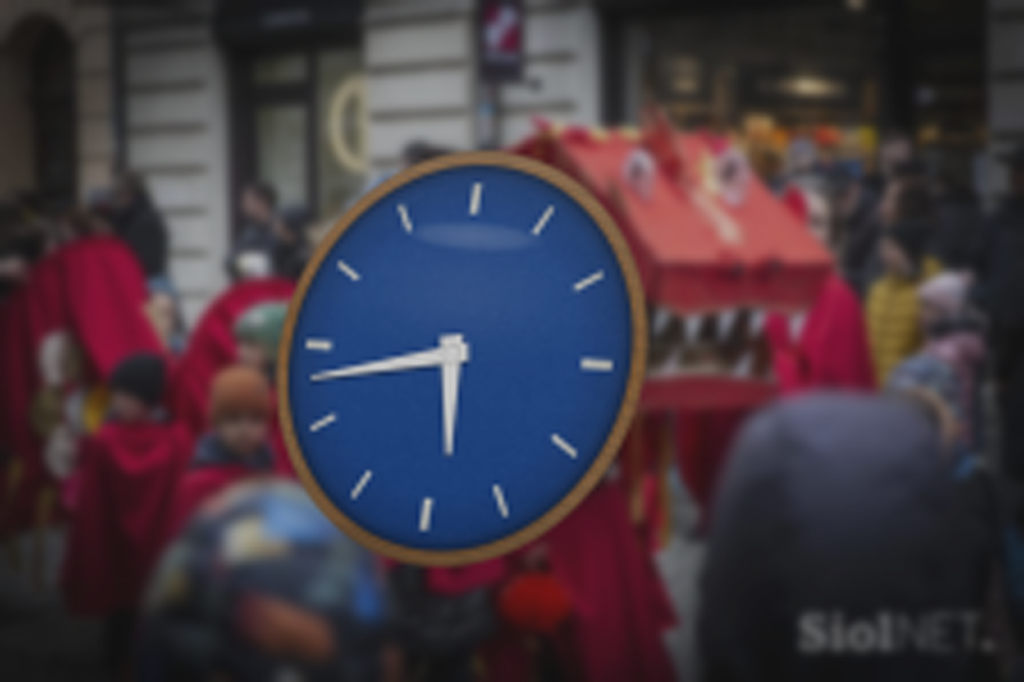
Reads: h=5 m=43
